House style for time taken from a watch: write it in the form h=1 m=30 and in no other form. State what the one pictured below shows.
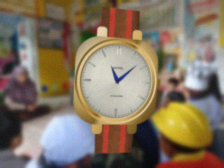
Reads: h=11 m=8
